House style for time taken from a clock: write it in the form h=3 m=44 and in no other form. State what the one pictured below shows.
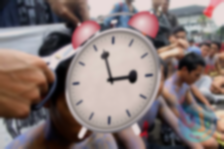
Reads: h=2 m=57
